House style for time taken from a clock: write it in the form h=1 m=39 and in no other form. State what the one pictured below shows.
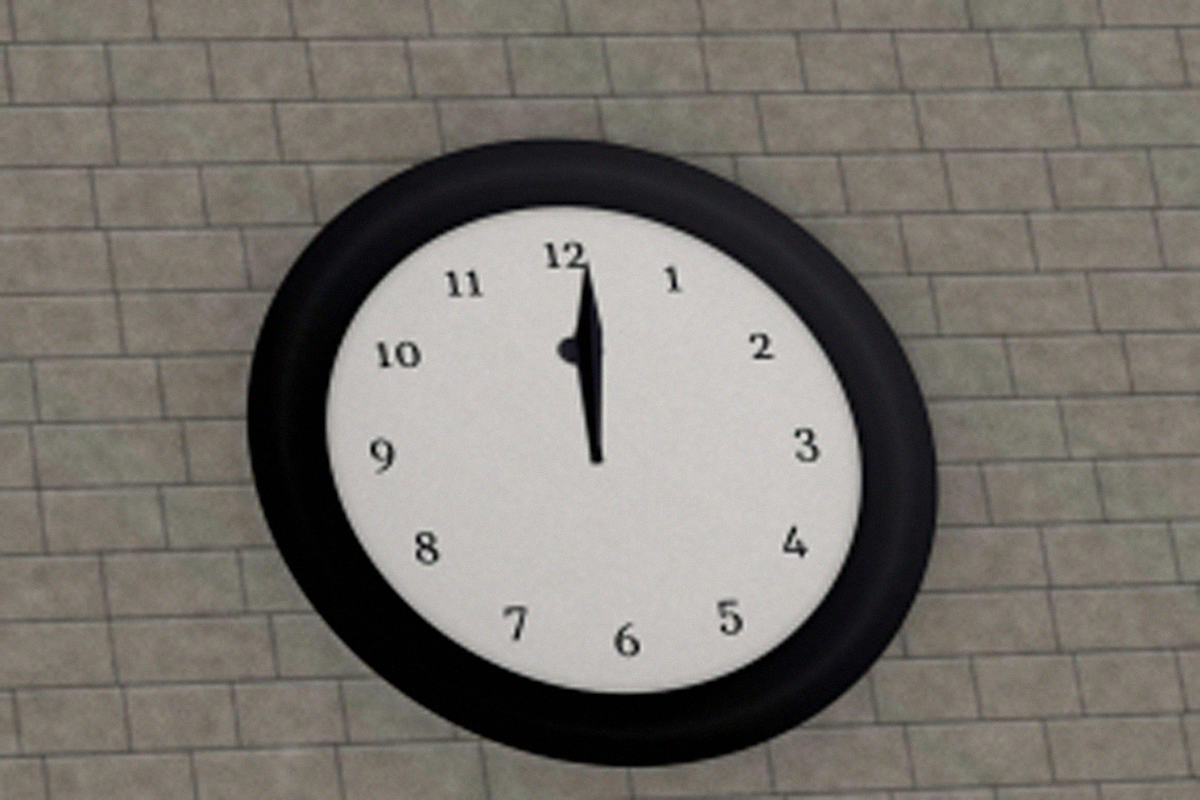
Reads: h=12 m=1
